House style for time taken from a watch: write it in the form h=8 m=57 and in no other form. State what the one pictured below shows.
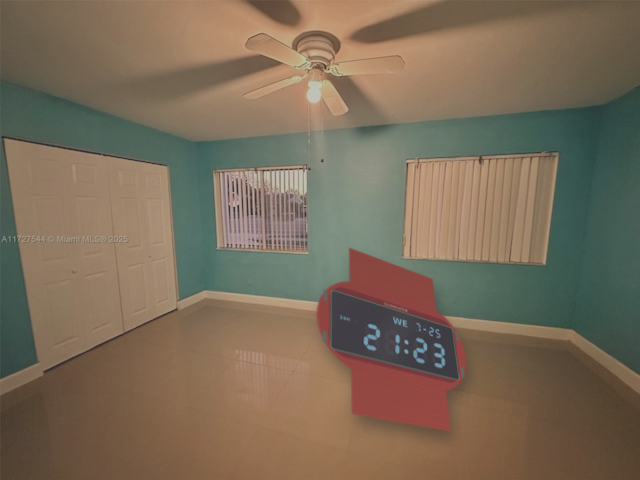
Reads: h=21 m=23
